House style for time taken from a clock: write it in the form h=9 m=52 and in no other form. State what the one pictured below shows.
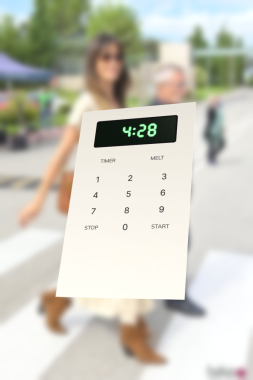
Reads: h=4 m=28
